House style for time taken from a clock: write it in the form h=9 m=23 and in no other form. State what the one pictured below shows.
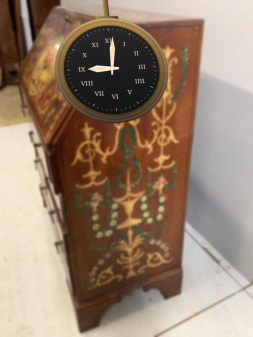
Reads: h=9 m=1
